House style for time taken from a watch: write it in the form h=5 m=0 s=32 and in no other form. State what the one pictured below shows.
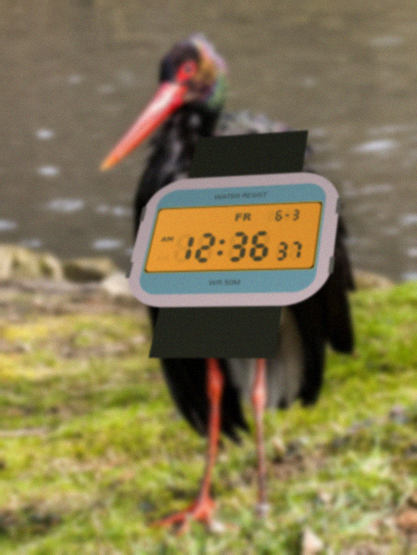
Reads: h=12 m=36 s=37
